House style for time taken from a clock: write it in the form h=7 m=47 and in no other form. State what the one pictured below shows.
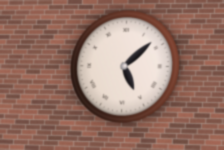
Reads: h=5 m=8
